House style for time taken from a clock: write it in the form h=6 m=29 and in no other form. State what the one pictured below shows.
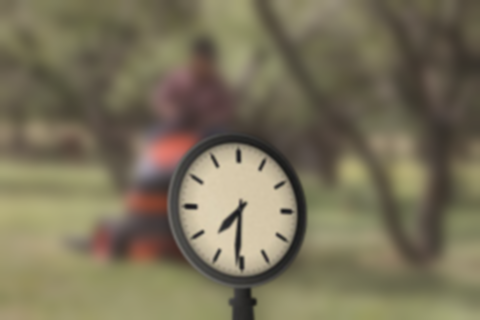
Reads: h=7 m=31
